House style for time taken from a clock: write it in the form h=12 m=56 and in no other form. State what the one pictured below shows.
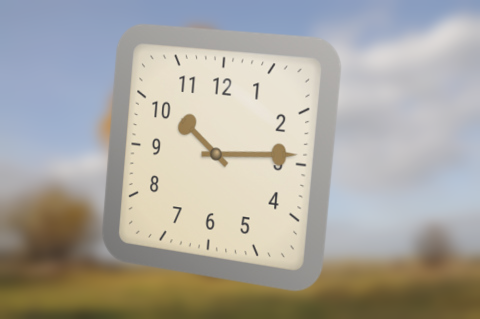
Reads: h=10 m=14
